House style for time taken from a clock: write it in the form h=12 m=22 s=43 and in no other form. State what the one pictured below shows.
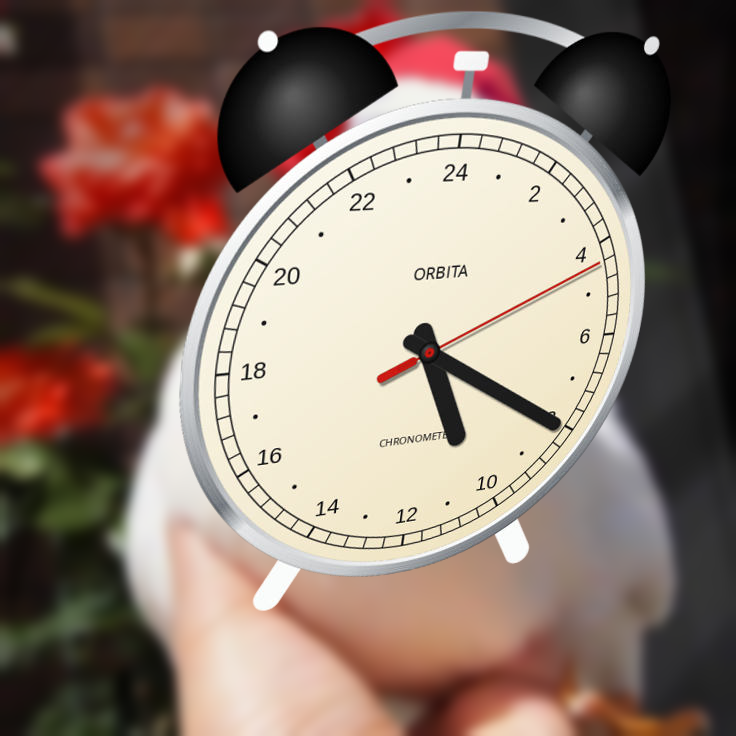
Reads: h=10 m=20 s=11
